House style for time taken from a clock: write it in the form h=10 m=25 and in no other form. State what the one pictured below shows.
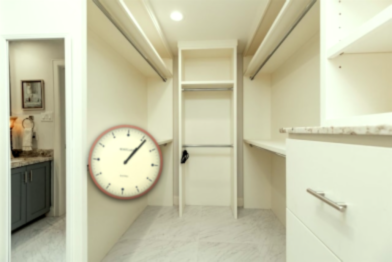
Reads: h=1 m=6
